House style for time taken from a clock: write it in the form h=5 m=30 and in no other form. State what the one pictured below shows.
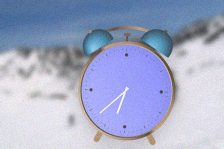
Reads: h=6 m=38
